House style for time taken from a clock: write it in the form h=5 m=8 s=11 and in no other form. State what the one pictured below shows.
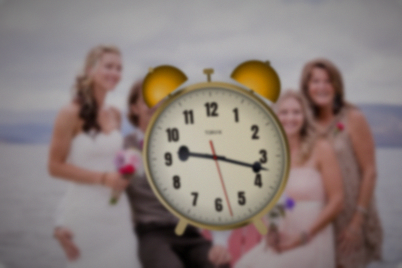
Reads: h=9 m=17 s=28
